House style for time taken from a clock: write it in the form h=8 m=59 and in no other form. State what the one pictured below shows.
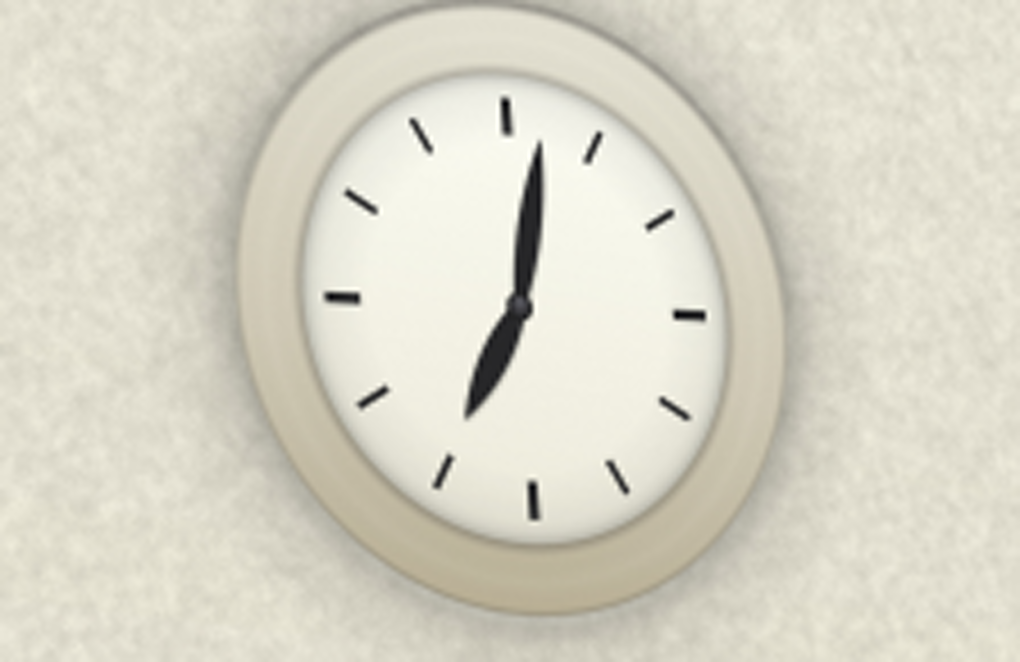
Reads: h=7 m=2
